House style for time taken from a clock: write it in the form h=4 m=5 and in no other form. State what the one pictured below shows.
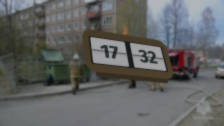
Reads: h=17 m=32
